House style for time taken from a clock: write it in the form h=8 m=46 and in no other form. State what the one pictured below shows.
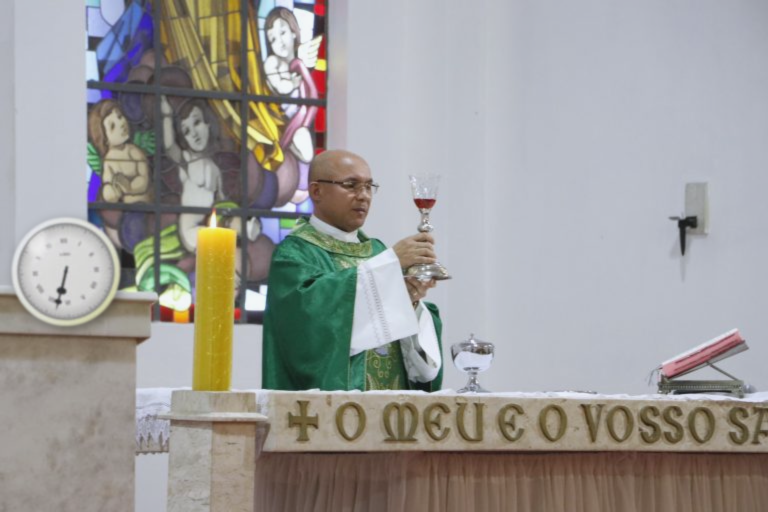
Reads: h=6 m=33
